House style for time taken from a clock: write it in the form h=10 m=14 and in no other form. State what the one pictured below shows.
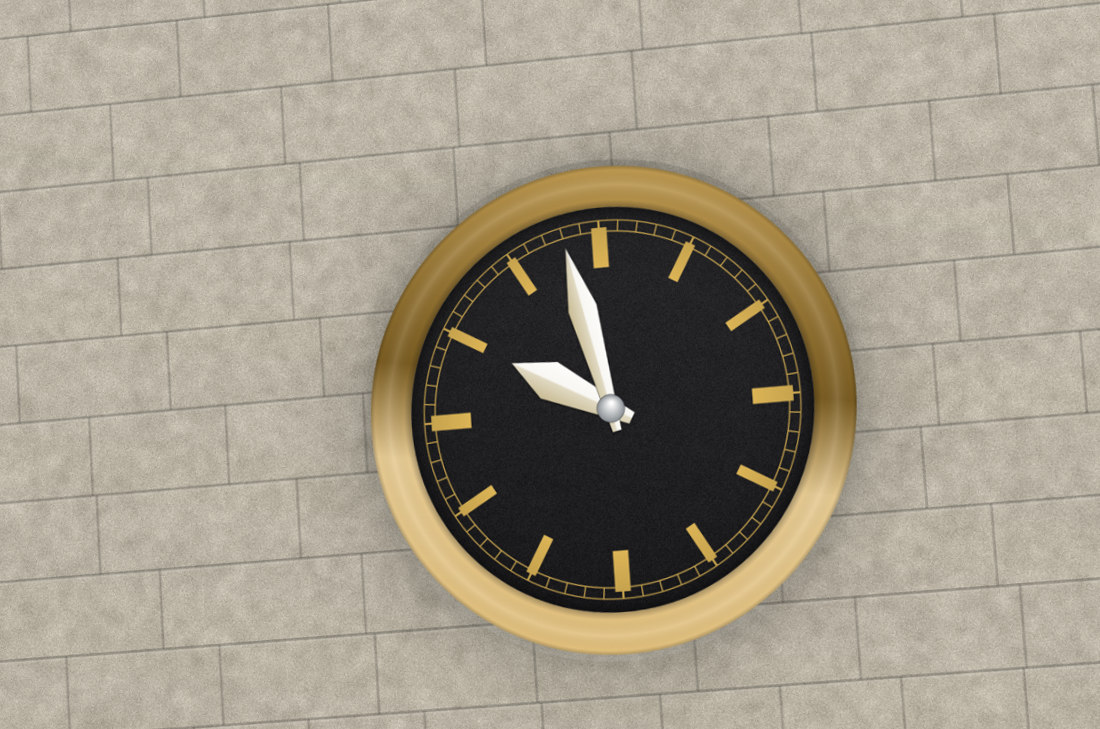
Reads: h=9 m=58
